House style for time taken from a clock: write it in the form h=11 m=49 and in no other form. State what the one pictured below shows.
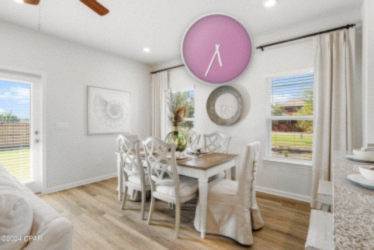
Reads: h=5 m=34
